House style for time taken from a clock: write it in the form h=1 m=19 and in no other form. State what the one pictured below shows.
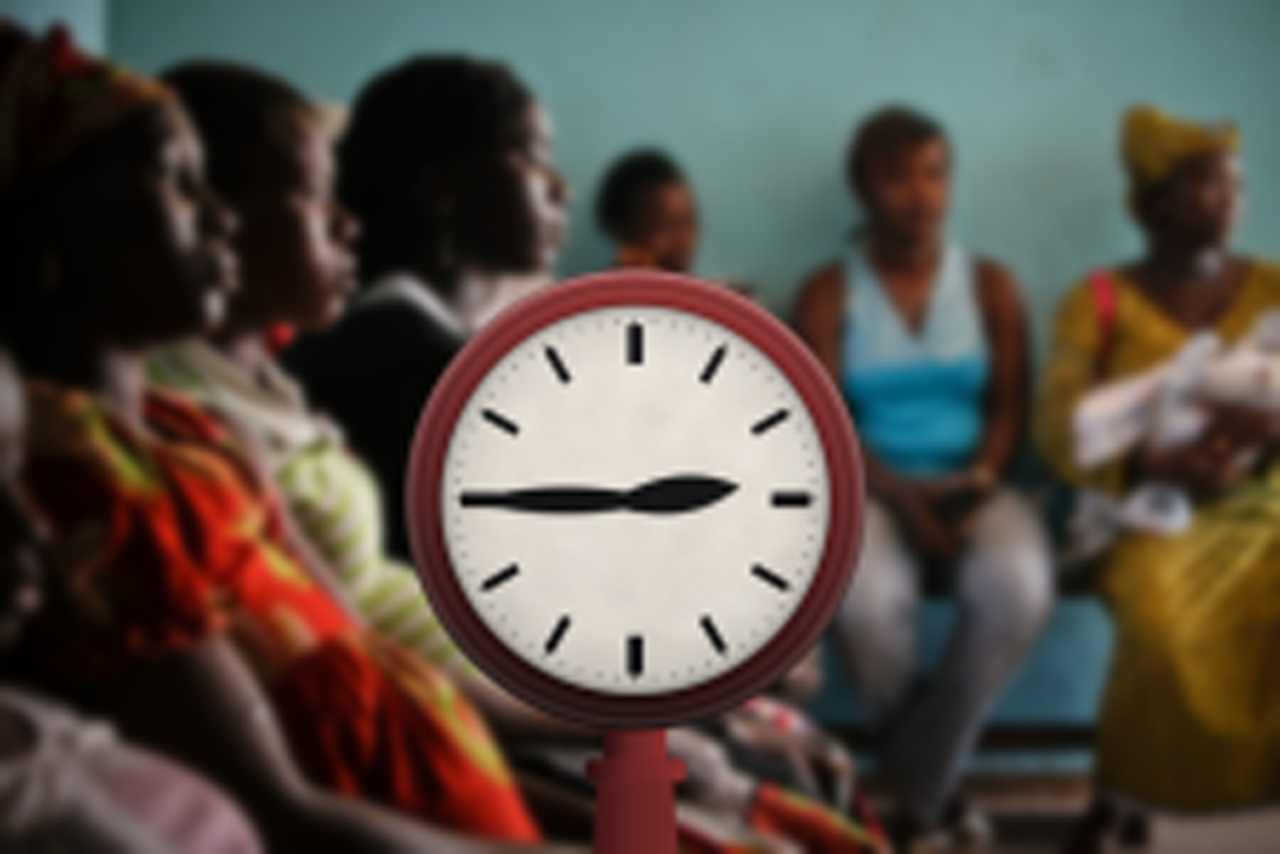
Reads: h=2 m=45
